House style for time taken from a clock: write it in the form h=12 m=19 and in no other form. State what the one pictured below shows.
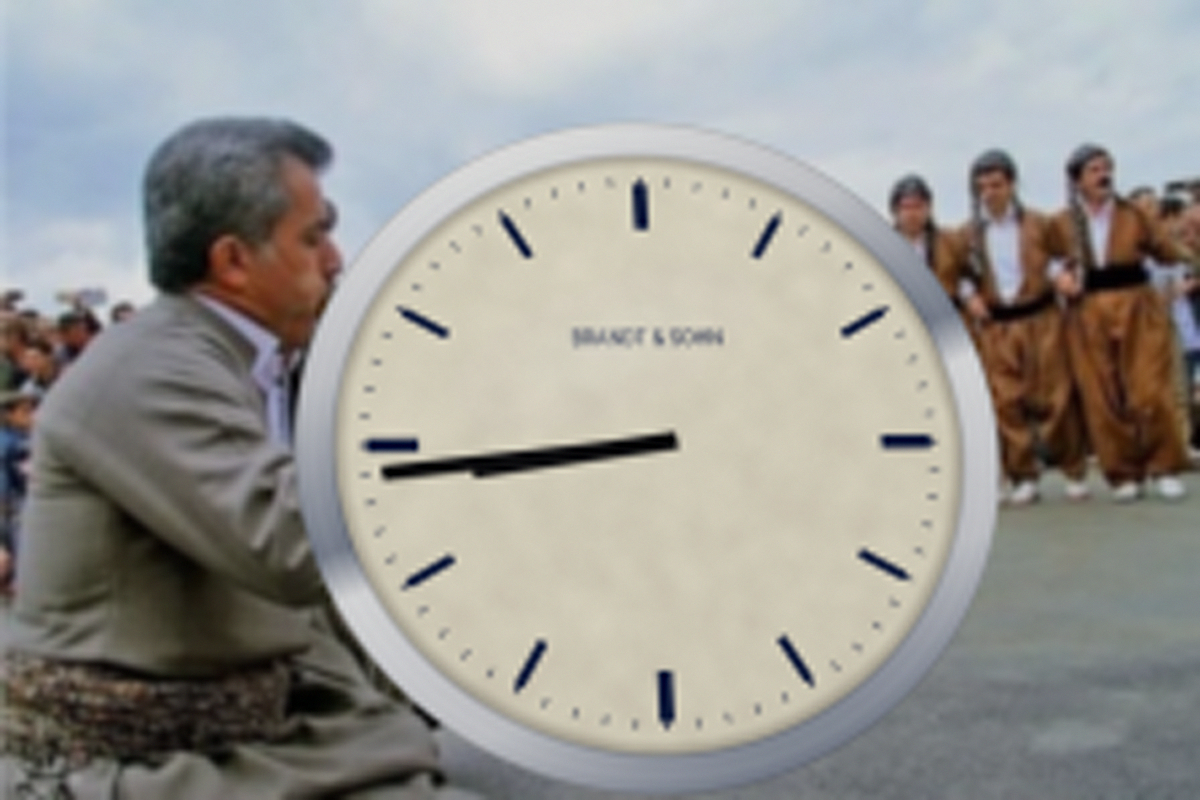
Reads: h=8 m=44
